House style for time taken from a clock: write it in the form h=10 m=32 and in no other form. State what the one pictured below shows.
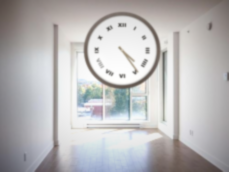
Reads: h=4 m=24
